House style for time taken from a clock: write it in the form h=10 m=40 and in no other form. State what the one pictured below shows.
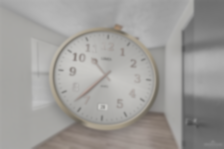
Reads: h=10 m=37
